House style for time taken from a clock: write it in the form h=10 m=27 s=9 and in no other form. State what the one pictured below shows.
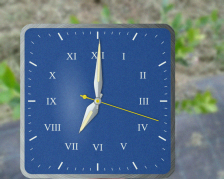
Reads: h=7 m=0 s=18
